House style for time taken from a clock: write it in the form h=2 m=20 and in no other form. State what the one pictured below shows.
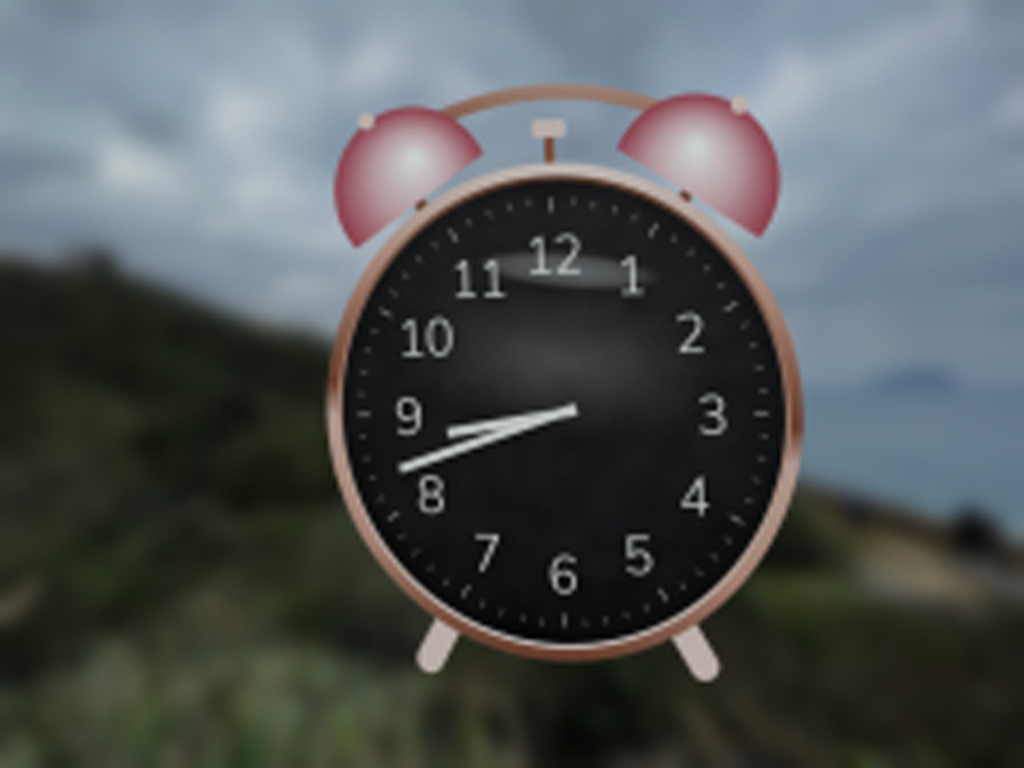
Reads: h=8 m=42
